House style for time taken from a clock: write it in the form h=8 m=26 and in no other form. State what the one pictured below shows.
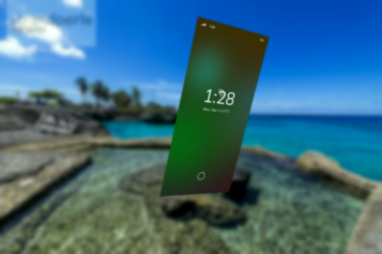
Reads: h=1 m=28
